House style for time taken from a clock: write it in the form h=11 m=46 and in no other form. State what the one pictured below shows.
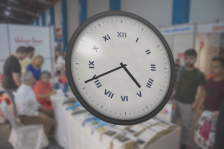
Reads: h=4 m=41
